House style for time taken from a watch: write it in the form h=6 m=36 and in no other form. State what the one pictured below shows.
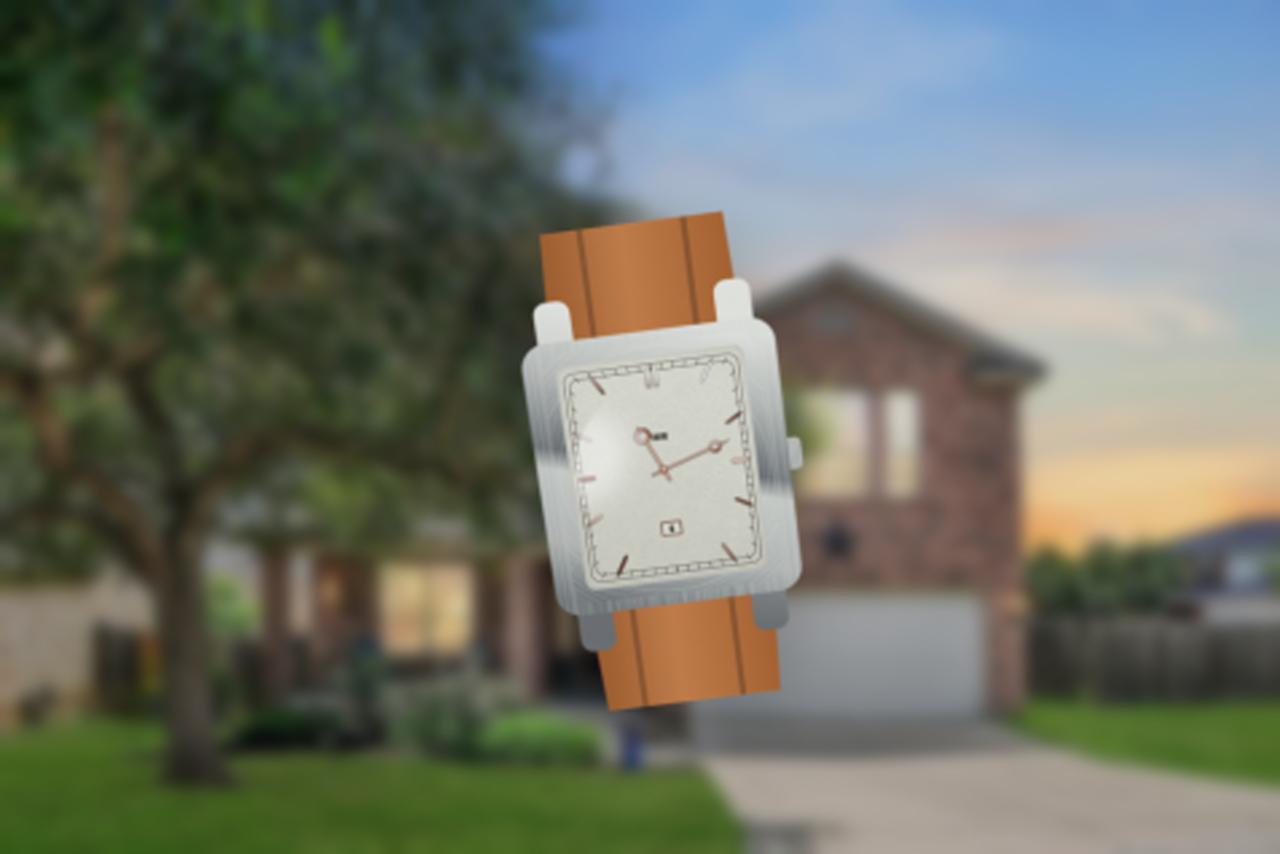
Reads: h=11 m=12
